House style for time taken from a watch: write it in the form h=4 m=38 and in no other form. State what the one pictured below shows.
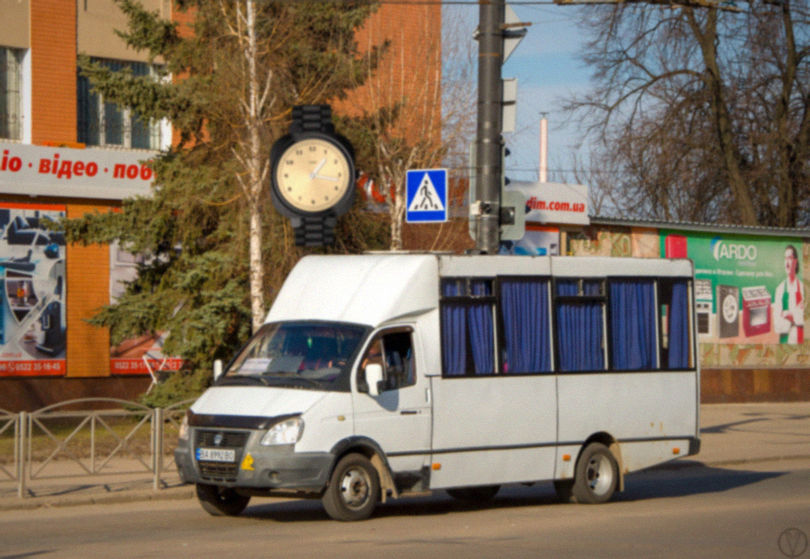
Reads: h=1 m=17
